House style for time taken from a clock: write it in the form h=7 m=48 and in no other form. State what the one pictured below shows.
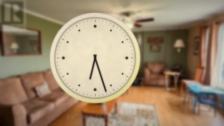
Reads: h=6 m=27
